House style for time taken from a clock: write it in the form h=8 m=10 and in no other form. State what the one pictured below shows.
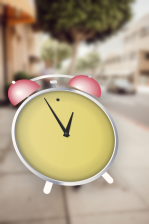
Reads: h=12 m=57
